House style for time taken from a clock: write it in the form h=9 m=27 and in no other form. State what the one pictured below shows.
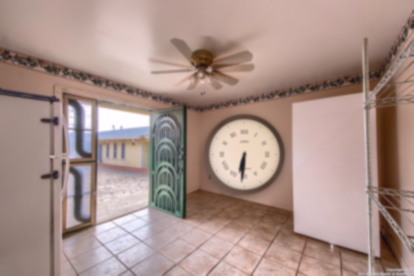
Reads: h=6 m=31
